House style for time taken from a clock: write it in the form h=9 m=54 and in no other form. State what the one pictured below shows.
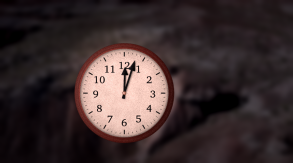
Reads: h=12 m=3
